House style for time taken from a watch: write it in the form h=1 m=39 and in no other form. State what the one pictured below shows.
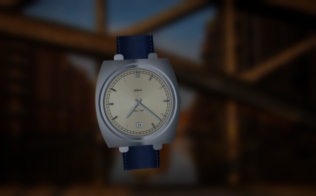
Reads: h=7 m=22
